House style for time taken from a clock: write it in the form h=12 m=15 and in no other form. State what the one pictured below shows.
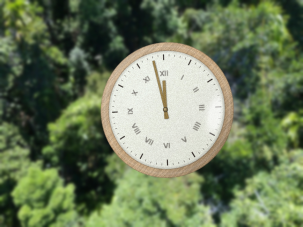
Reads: h=11 m=58
